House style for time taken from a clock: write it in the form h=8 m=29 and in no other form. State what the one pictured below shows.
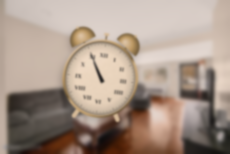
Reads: h=10 m=55
